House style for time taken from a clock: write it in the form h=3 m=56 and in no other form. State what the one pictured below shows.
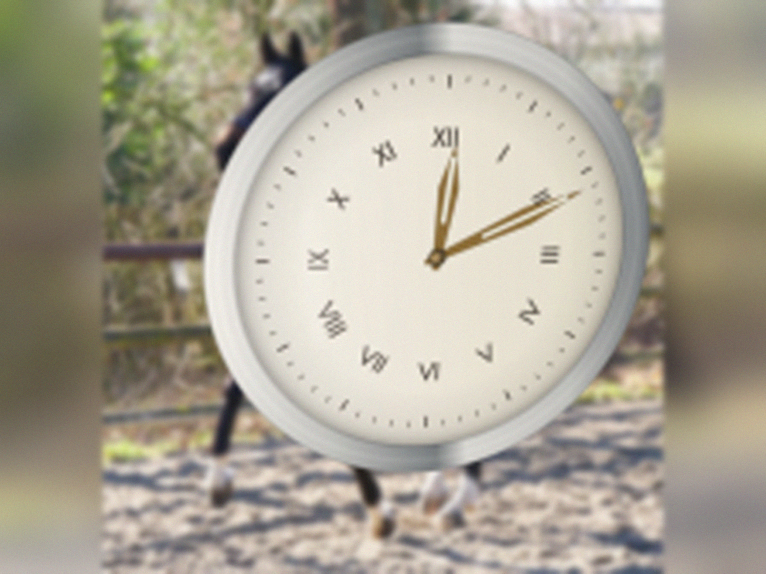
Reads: h=12 m=11
